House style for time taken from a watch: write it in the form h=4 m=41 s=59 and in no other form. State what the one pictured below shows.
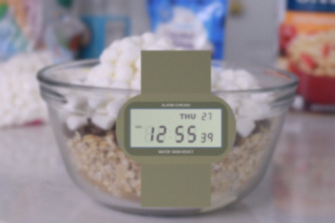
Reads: h=12 m=55 s=39
